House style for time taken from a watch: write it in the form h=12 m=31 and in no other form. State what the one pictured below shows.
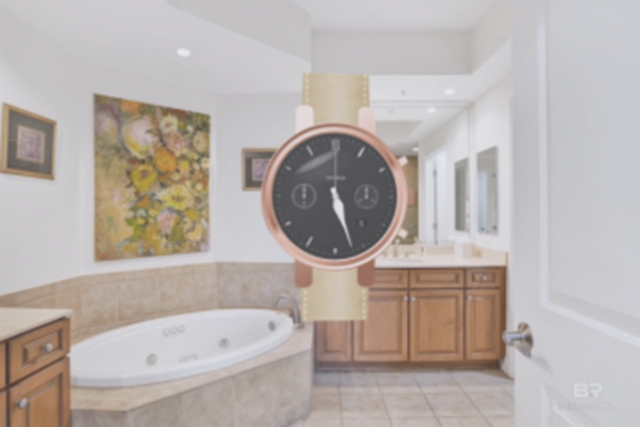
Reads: h=5 m=27
